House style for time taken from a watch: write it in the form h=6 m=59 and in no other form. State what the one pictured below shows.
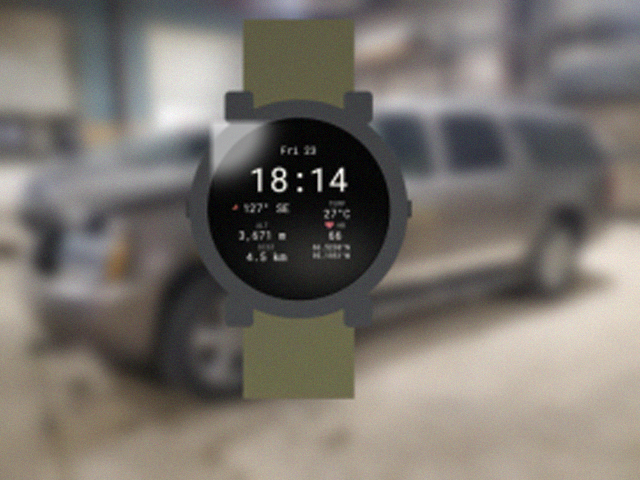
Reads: h=18 m=14
